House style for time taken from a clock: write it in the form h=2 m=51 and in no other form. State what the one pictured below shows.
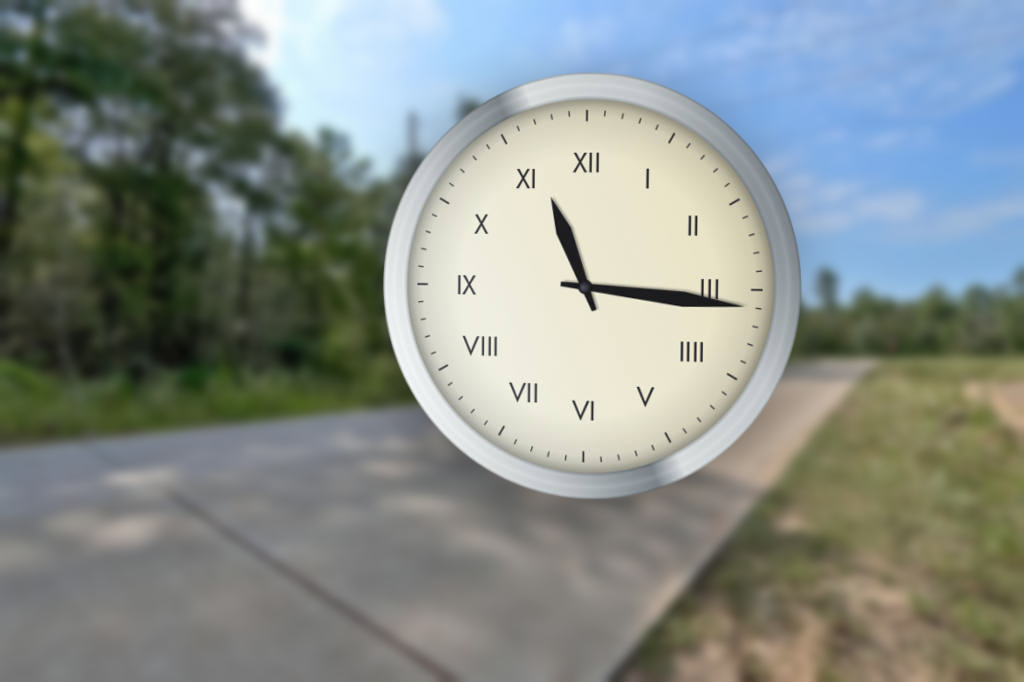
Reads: h=11 m=16
